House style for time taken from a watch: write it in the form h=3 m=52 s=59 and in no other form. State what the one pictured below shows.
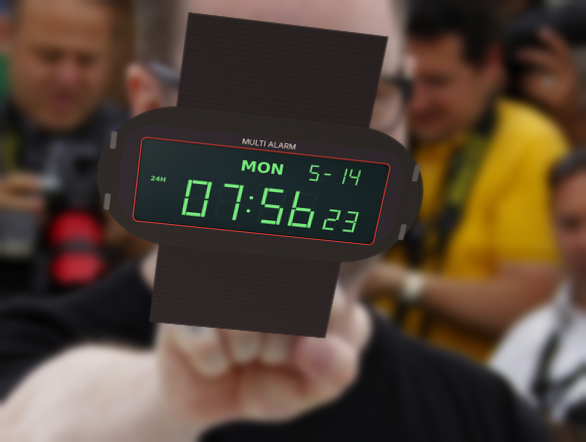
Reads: h=7 m=56 s=23
